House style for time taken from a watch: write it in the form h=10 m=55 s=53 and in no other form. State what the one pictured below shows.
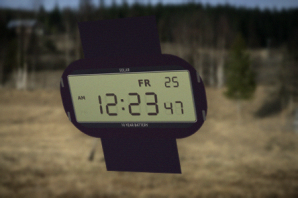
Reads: h=12 m=23 s=47
